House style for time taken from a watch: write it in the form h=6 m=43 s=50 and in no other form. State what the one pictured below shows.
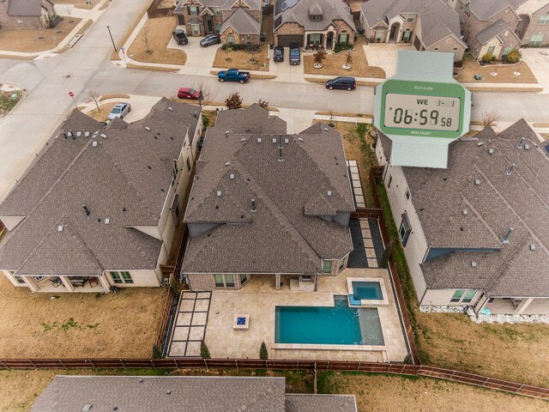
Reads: h=6 m=59 s=58
